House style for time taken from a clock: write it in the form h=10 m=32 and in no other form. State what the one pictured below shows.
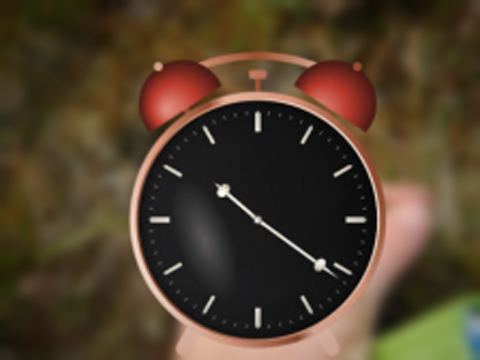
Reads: h=10 m=21
